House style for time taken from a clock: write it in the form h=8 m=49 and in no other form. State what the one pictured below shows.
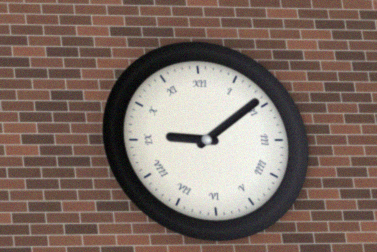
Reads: h=9 m=9
